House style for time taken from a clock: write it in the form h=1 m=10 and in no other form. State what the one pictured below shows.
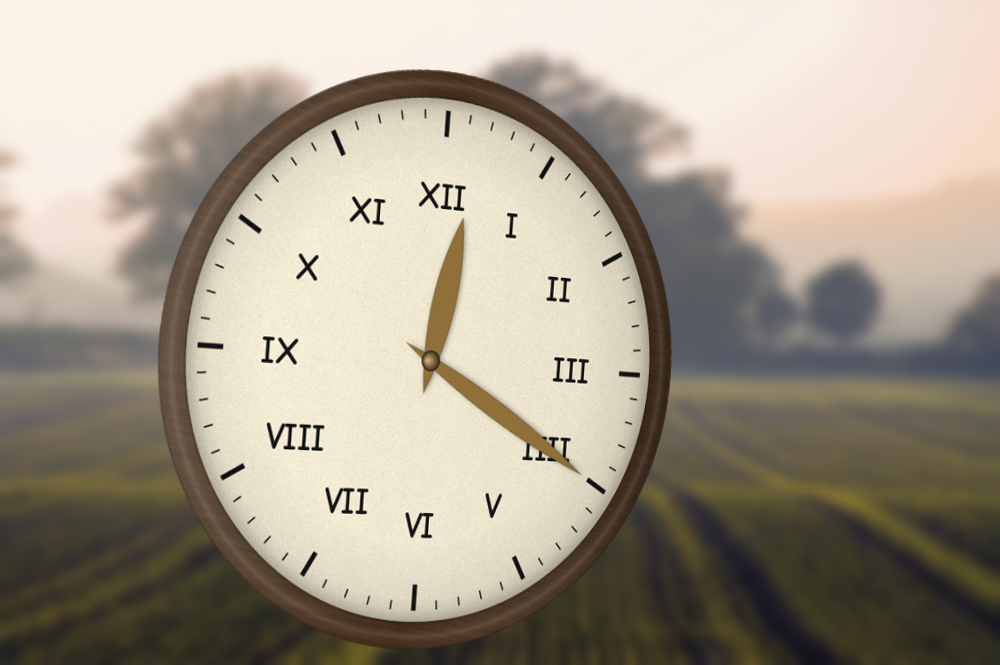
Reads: h=12 m=20
